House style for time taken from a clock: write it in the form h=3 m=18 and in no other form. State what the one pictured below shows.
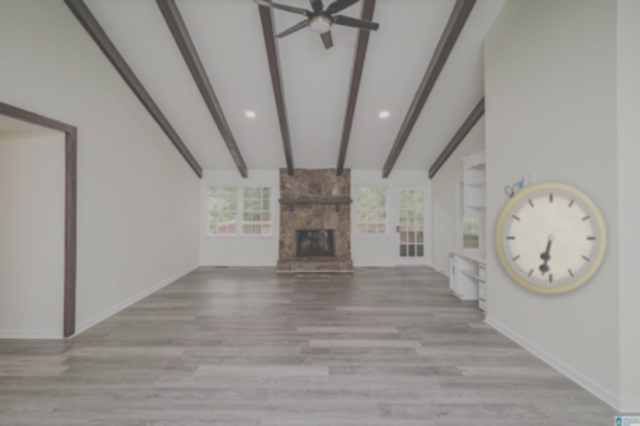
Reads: h=6 m=32
